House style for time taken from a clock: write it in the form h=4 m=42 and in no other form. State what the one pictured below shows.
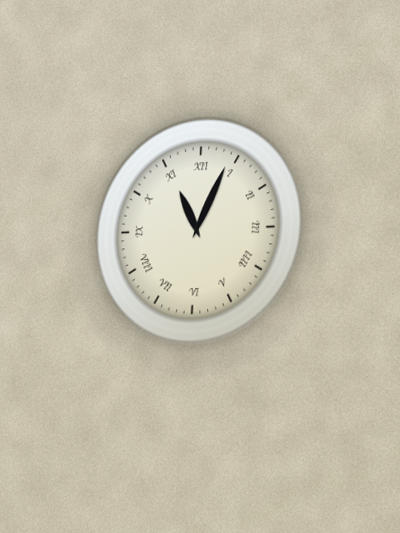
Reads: h=11 m=4
